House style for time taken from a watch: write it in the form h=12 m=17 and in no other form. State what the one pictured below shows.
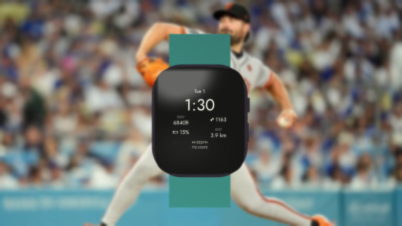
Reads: h=1 m=30
